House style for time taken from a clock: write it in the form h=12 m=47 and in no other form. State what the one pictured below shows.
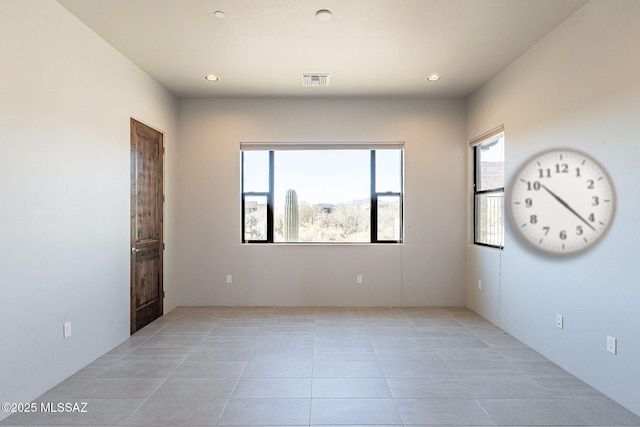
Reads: h=10 m=22
